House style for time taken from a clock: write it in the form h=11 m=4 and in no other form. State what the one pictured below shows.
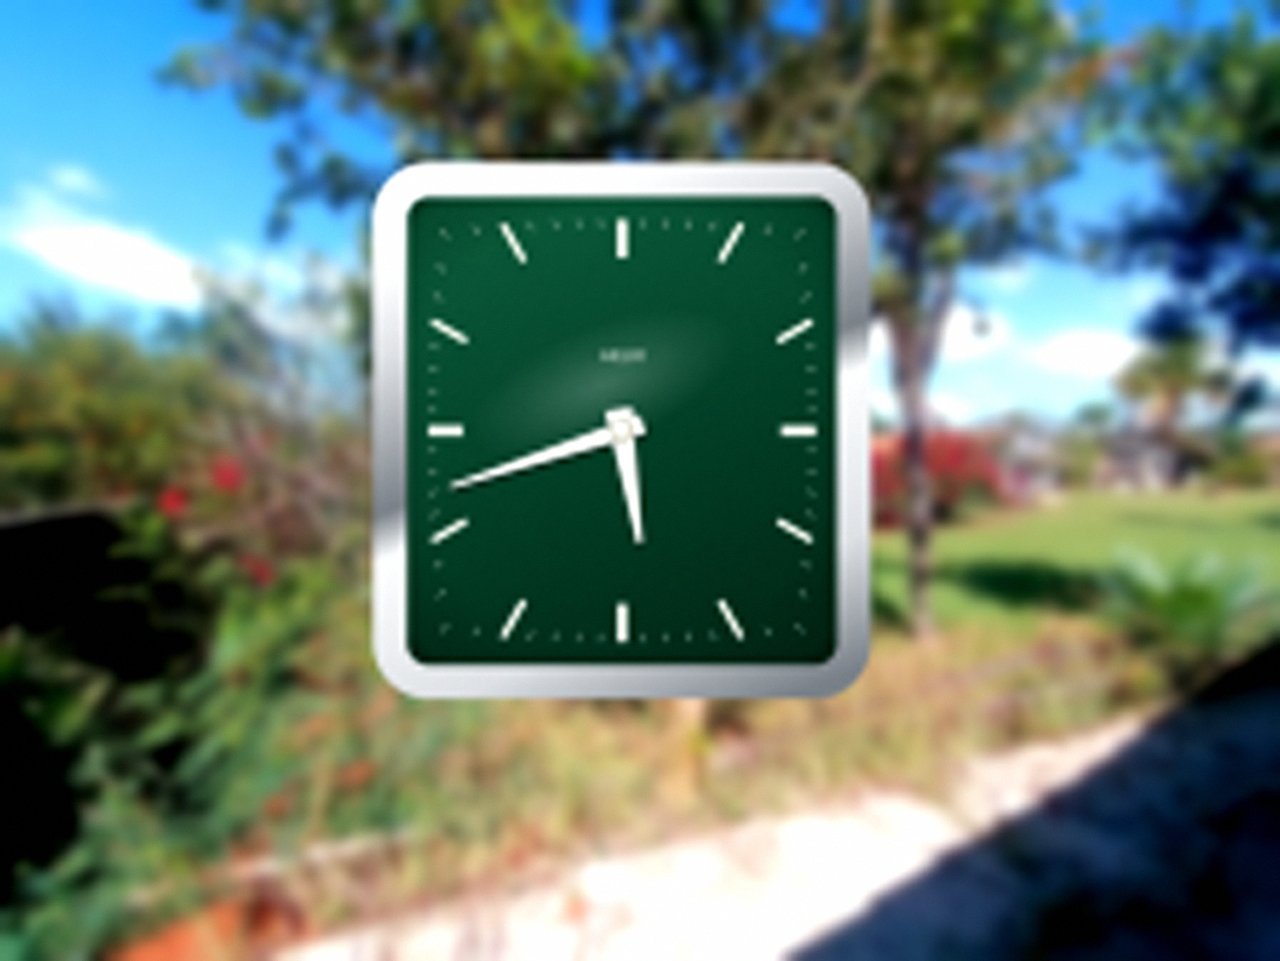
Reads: h=5 m=42
